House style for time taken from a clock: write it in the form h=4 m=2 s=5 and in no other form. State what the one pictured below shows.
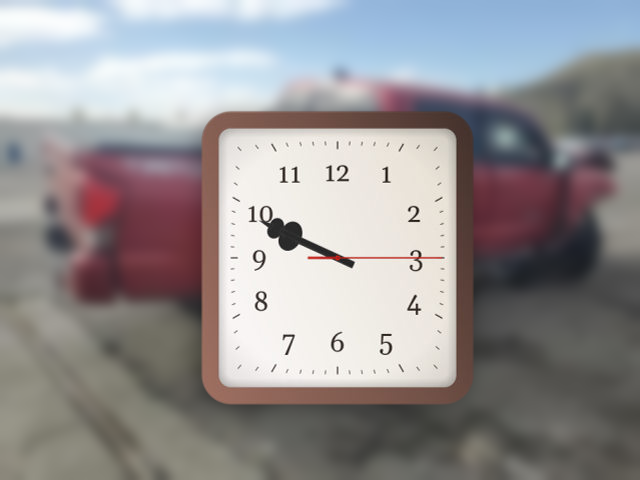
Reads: h=9 m=49 s=15
